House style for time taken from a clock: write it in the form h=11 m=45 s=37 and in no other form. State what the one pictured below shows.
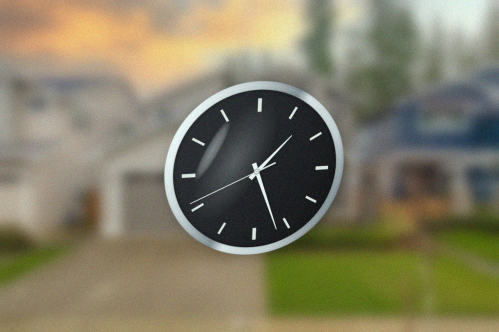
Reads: h=1 m=26 s=41
